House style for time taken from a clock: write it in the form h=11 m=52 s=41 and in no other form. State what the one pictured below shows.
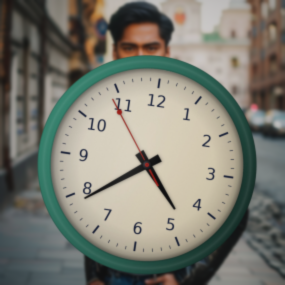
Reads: h=4 m=38 s=54
